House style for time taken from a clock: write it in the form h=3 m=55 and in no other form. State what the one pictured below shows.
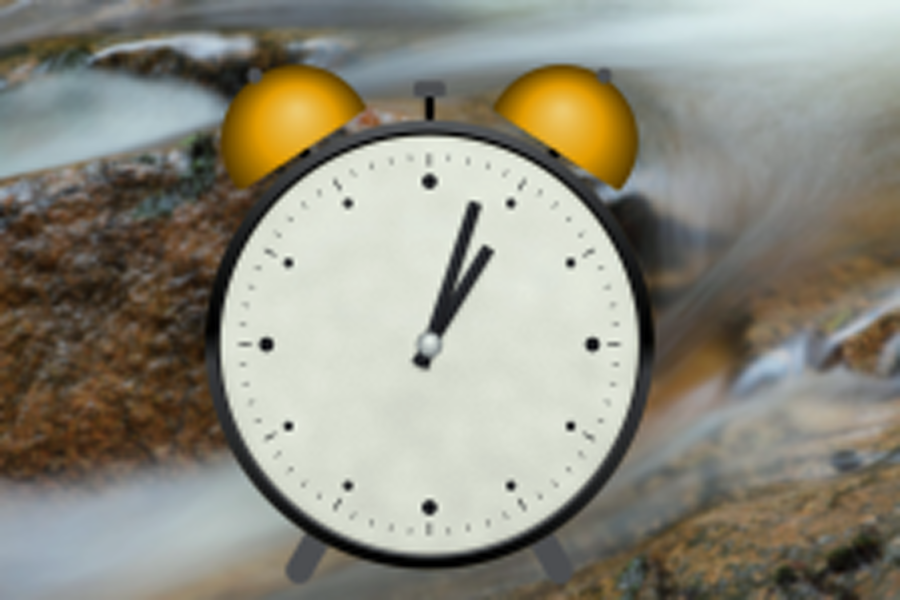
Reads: h=1 m=3
